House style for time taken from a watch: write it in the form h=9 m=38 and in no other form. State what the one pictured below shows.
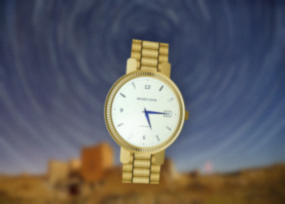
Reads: h=5 m=15
